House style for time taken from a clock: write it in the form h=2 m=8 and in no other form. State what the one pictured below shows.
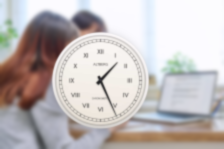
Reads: h=1 m=26
